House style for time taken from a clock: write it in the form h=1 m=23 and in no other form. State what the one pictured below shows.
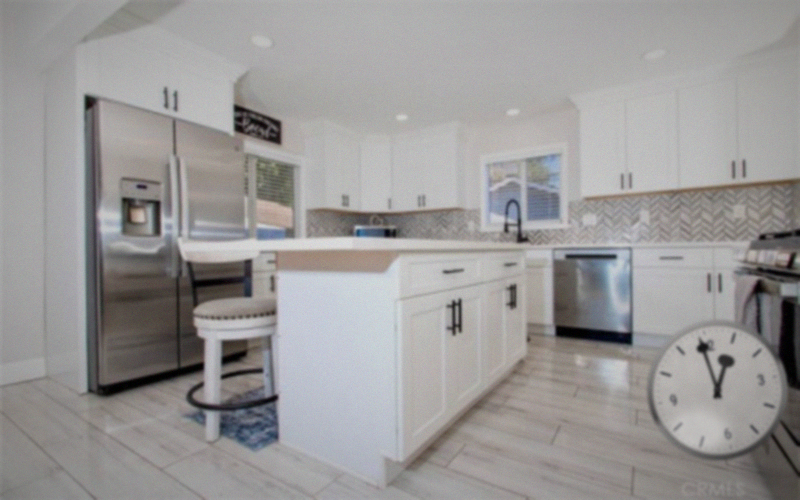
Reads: h=12 m=59
